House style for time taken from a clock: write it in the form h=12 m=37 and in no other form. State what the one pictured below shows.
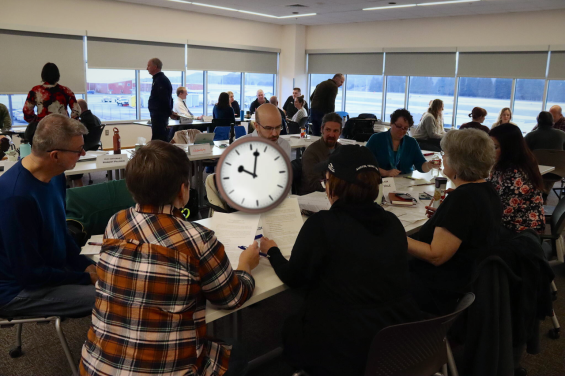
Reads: h=10 m=2
